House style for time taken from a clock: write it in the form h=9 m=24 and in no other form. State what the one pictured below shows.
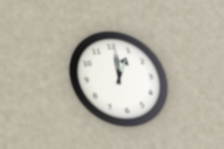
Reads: h=1 m=1
